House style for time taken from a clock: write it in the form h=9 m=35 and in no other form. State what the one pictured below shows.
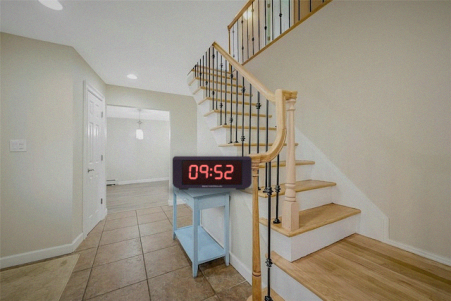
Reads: h=9 m=52
